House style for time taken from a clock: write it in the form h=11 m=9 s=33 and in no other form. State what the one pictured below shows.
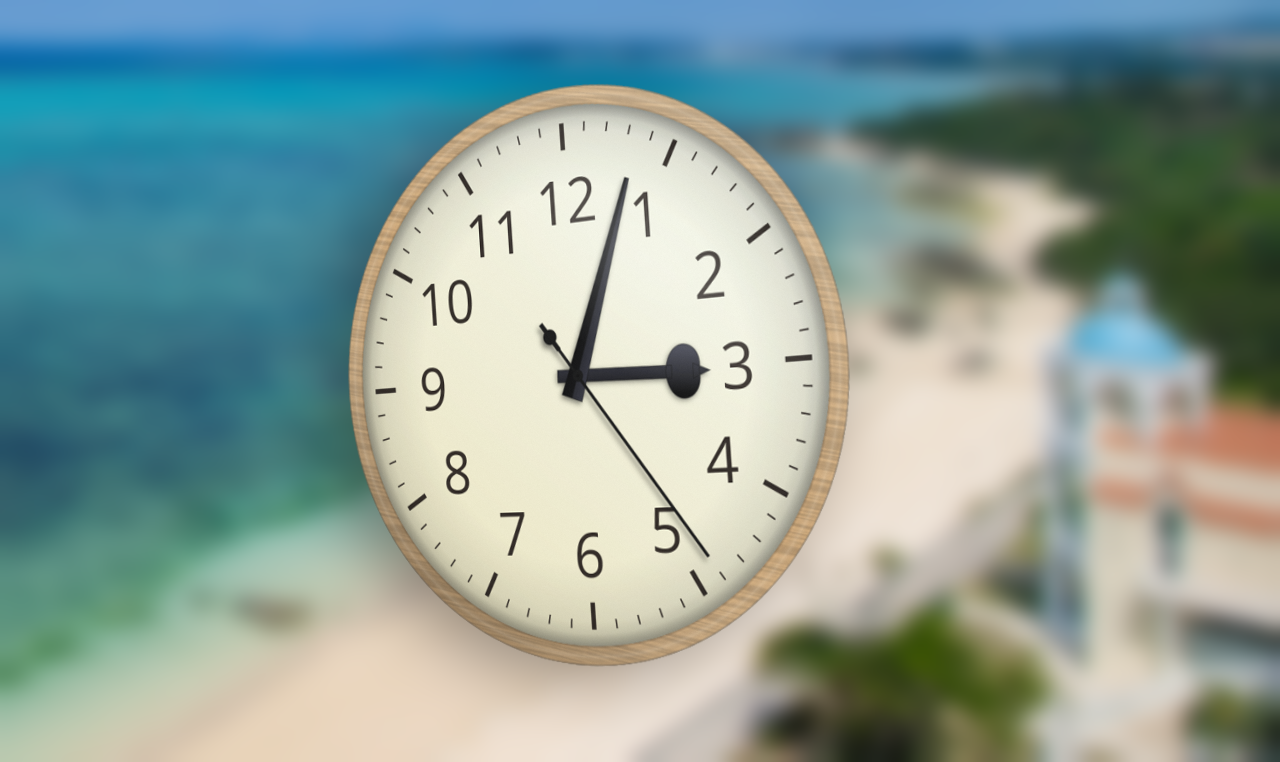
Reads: h=3 m=3 s=24
